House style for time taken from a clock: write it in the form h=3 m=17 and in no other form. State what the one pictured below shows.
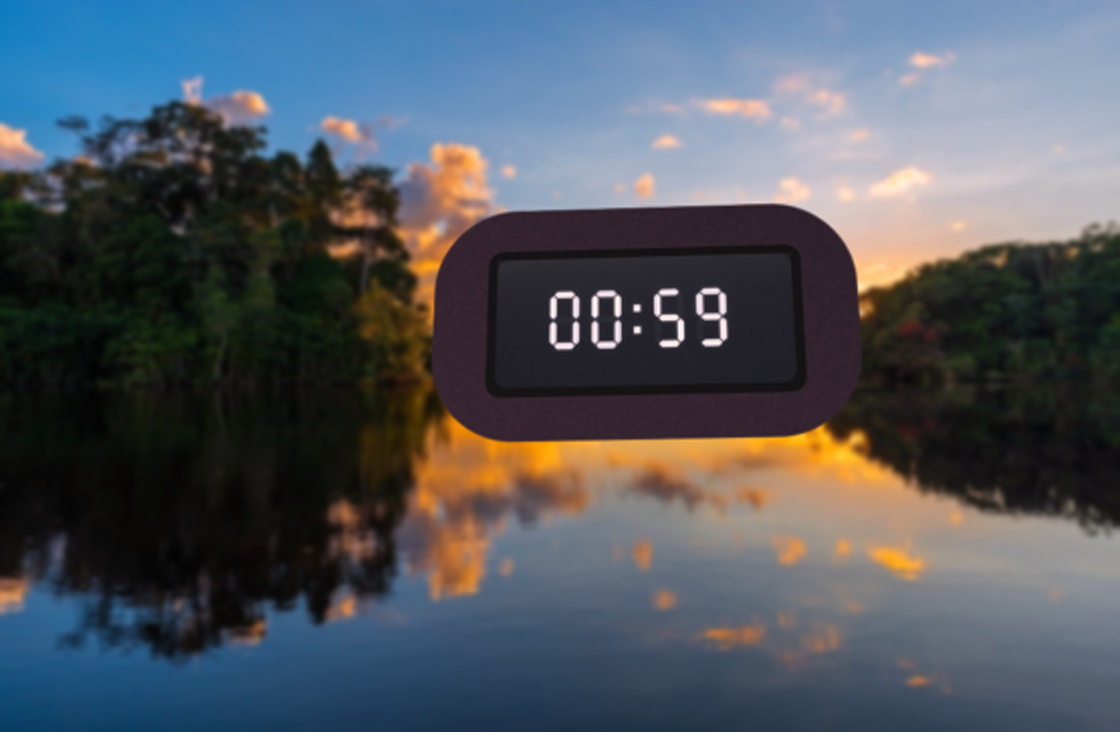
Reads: h=0 m=59
